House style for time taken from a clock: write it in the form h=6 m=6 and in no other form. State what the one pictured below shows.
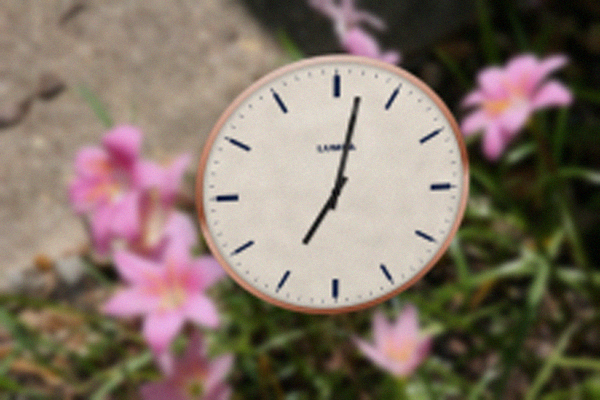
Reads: h=7 m=2
